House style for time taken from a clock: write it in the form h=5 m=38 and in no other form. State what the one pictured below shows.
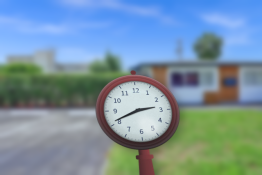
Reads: h=2 m=41
